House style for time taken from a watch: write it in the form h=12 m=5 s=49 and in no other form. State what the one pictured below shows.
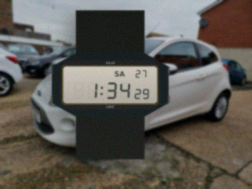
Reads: h=1 m=34 s=29
